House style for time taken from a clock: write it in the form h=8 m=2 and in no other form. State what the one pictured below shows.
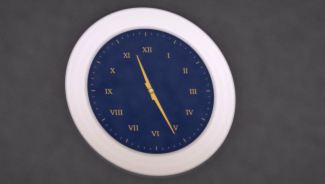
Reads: h=11 m=26
